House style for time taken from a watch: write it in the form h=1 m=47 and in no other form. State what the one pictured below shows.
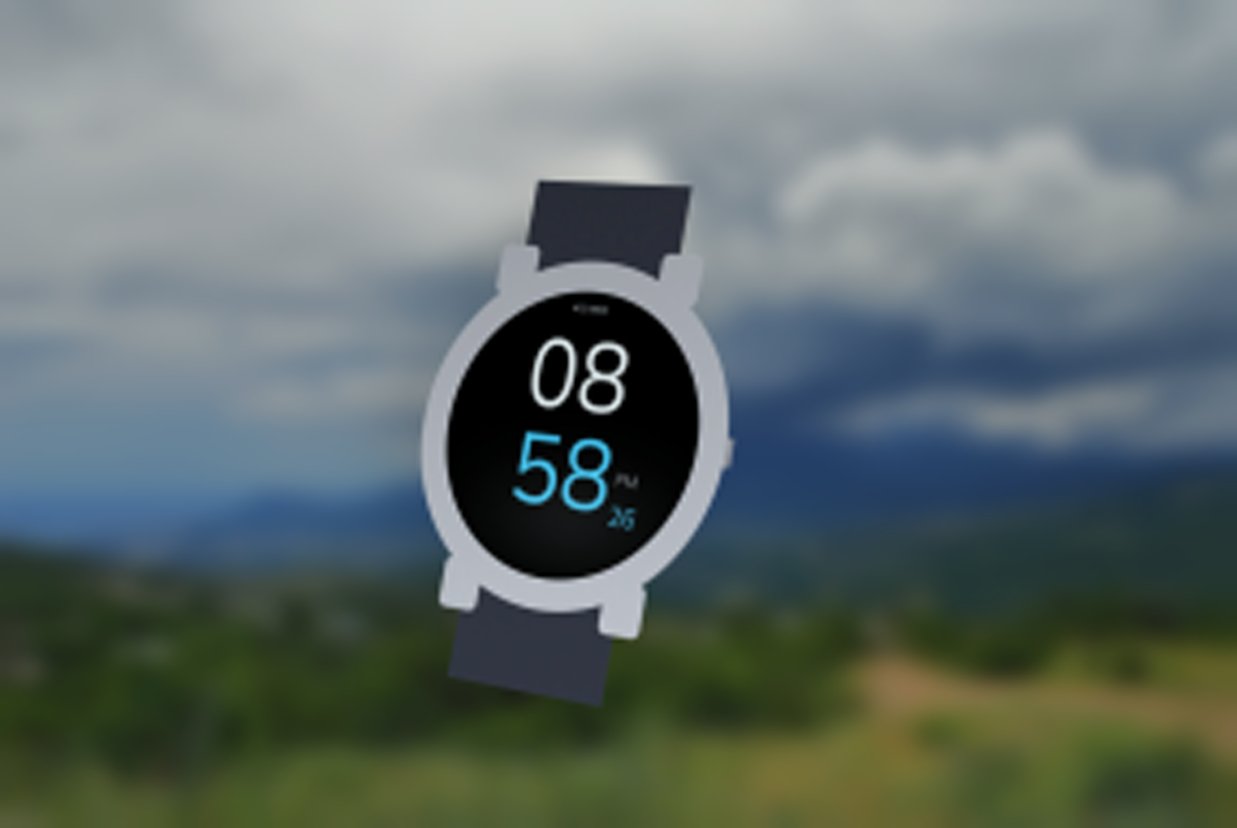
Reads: h=8 m=58
